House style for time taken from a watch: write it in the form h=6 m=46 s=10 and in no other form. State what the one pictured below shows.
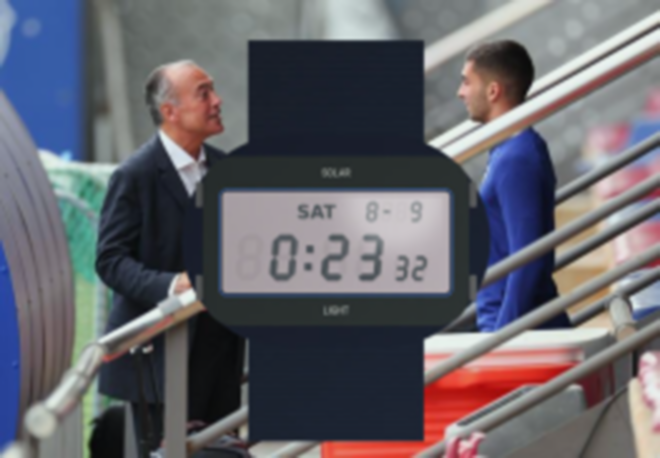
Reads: h=0 m=23 s=32
